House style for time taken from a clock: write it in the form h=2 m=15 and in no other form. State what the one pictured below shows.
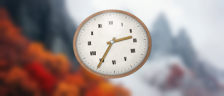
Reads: h=2 m=35
